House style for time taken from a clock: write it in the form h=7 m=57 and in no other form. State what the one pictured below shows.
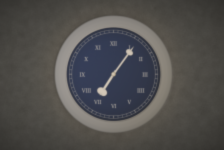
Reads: h=7 m=6
